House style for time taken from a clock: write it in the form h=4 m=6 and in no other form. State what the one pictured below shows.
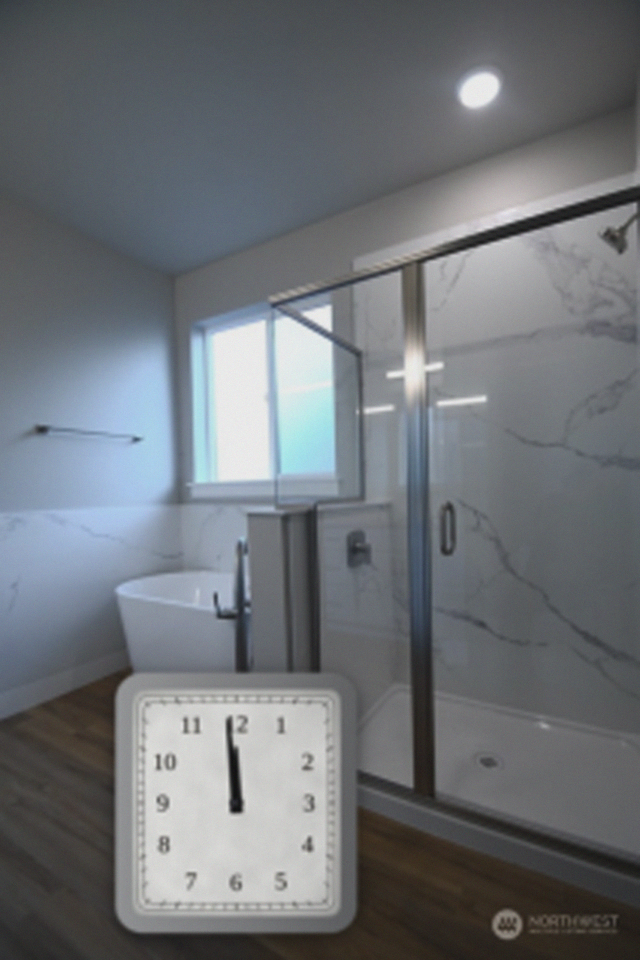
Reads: h=11 m=59
